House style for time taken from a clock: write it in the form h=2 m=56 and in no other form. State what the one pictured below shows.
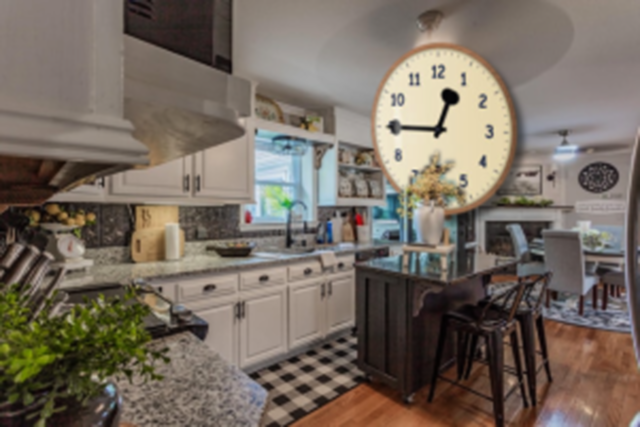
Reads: h=12 m=45
